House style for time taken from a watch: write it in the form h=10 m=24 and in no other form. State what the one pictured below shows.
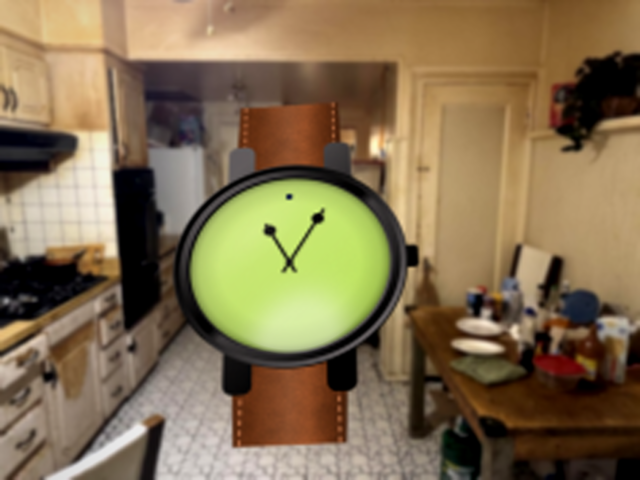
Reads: h=11 m=5
